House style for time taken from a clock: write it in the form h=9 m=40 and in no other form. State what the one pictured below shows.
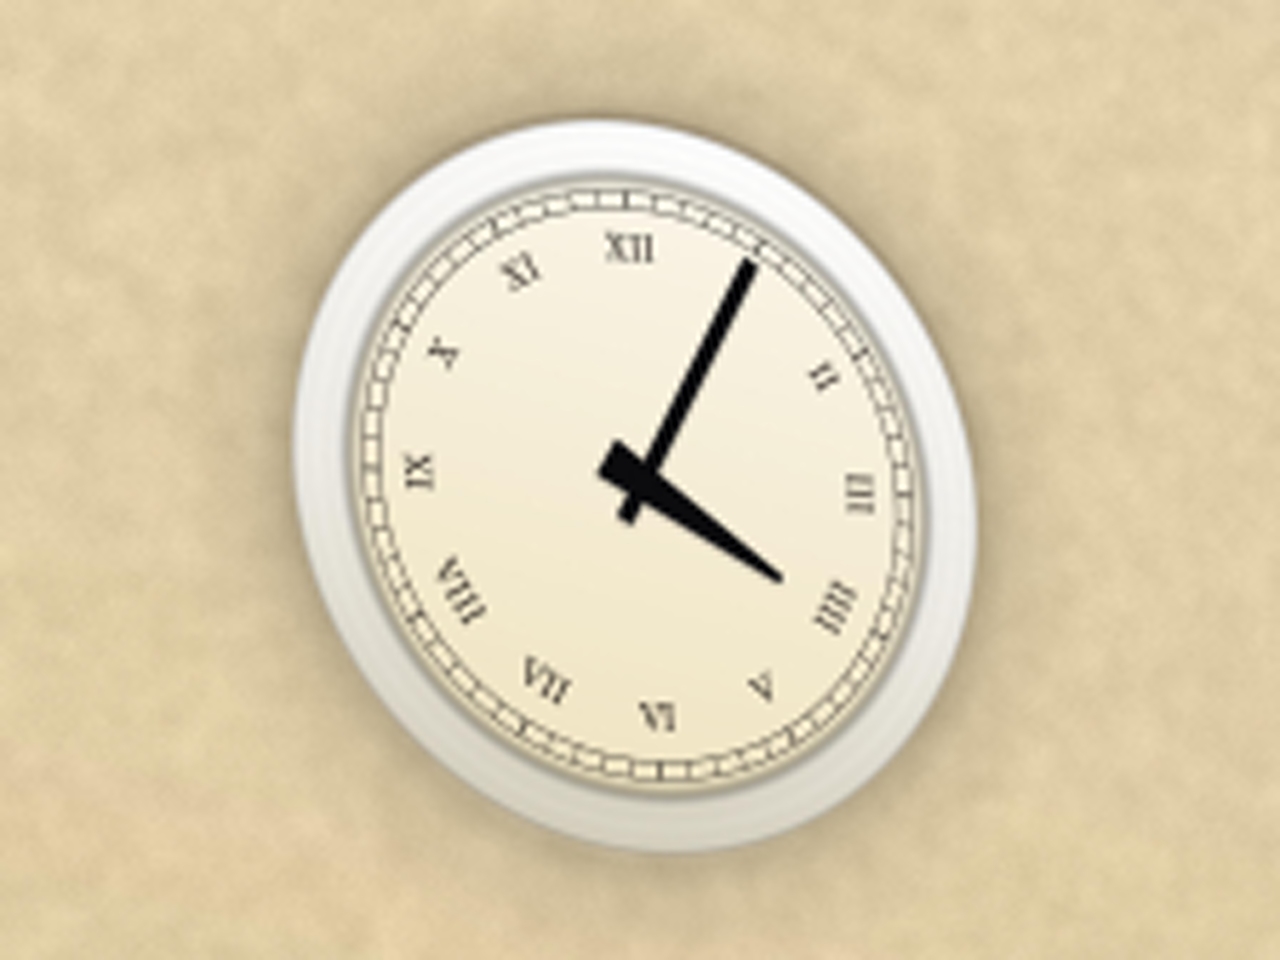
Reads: h=4 m=5
